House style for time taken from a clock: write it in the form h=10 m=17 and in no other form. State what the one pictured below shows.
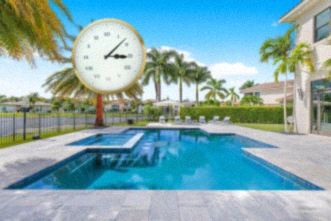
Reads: h=3 m=8
